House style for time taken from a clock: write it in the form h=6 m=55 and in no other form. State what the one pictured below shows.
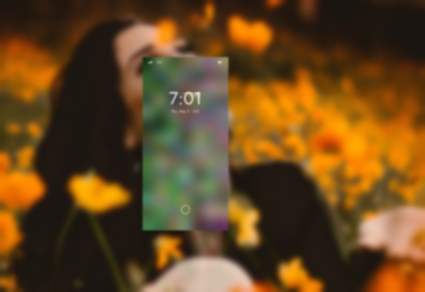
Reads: h=7 m=1
